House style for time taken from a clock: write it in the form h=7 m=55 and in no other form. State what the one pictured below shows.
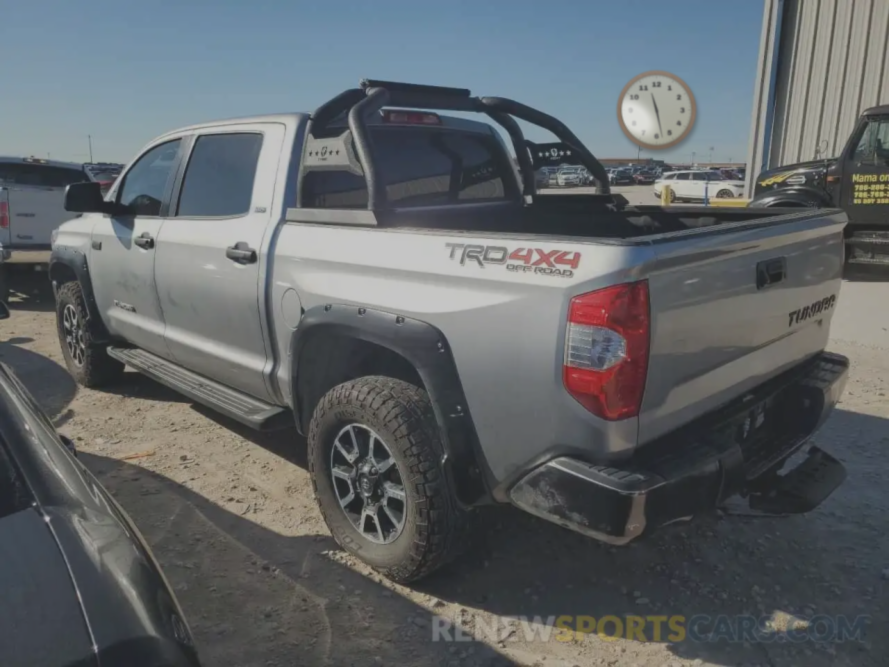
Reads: h=11 m=28
